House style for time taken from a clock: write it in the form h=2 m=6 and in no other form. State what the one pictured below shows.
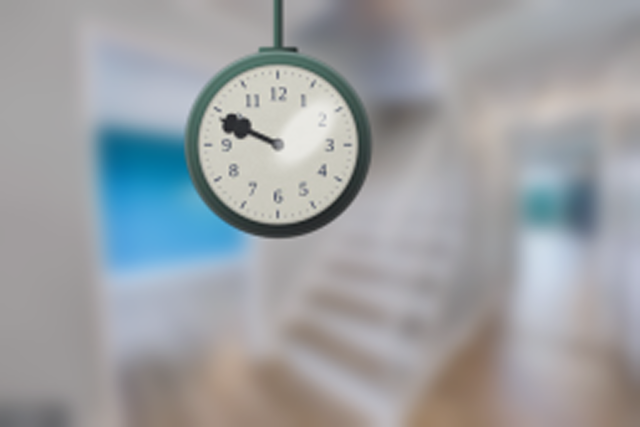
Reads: h=9 m=49
